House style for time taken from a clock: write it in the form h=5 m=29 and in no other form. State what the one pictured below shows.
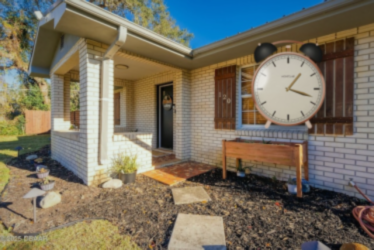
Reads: h=1 m=18
